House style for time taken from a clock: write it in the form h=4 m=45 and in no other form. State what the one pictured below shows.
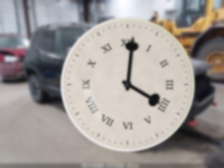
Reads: h=4 m=1
